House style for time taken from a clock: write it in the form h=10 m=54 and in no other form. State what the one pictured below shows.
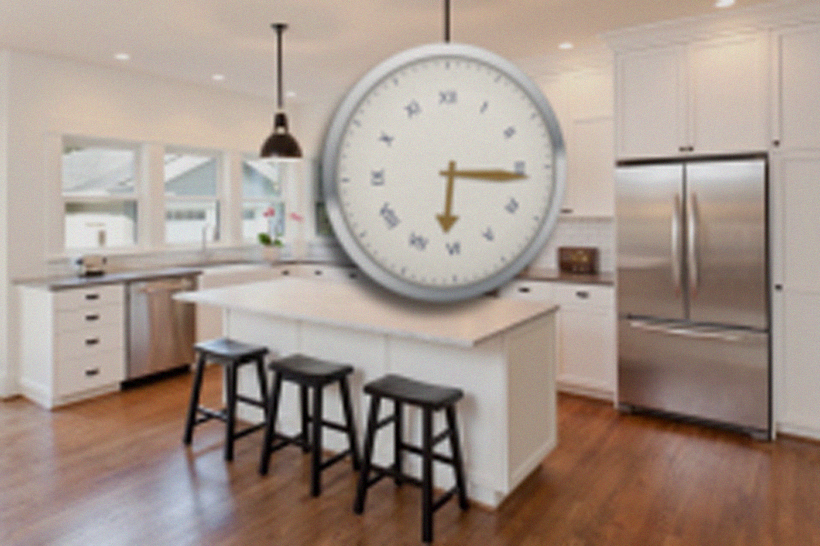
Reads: h=6 m=16
